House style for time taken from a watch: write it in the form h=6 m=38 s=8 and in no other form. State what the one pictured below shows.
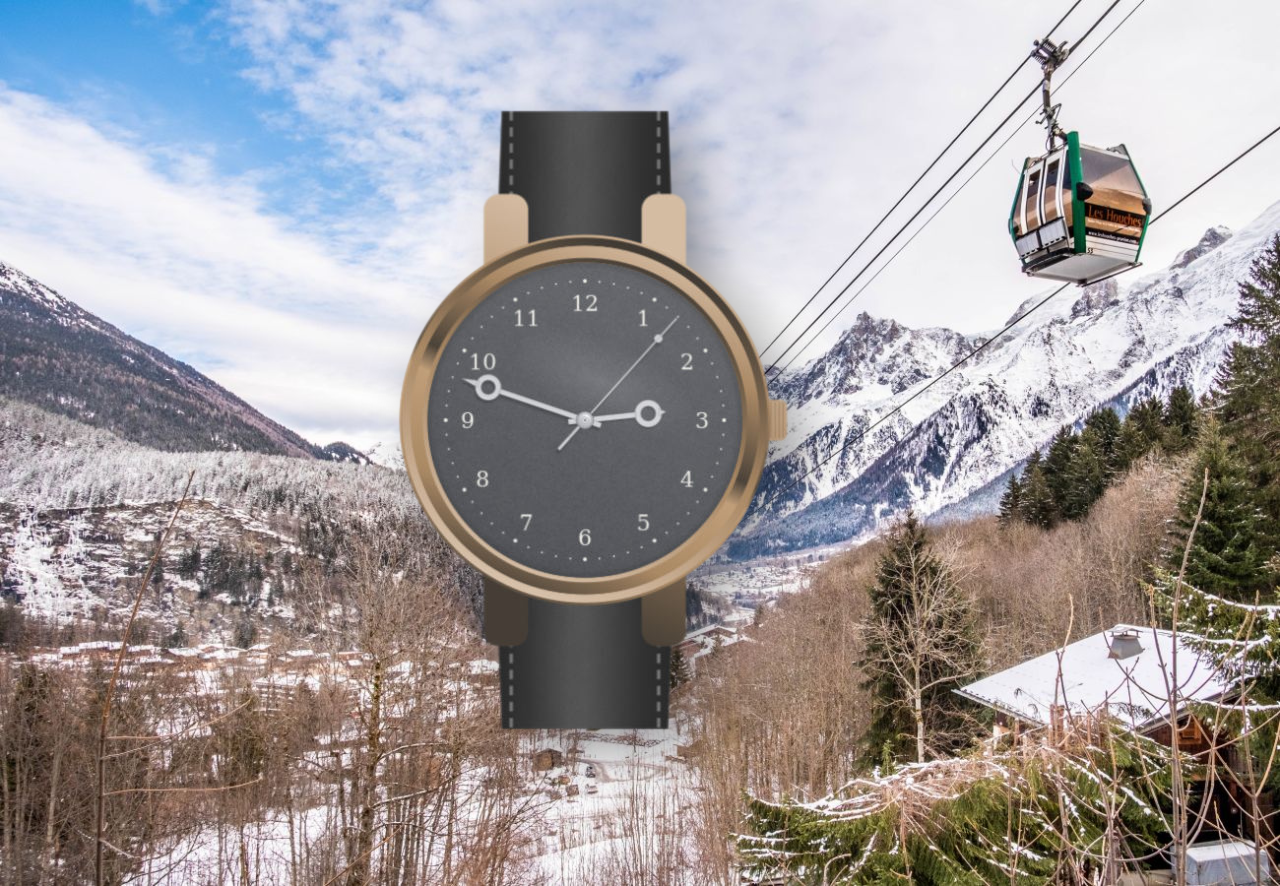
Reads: h=2 m=48 s=7
